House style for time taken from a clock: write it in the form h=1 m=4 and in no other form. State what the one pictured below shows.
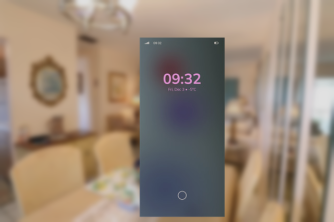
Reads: h=9 m=32
